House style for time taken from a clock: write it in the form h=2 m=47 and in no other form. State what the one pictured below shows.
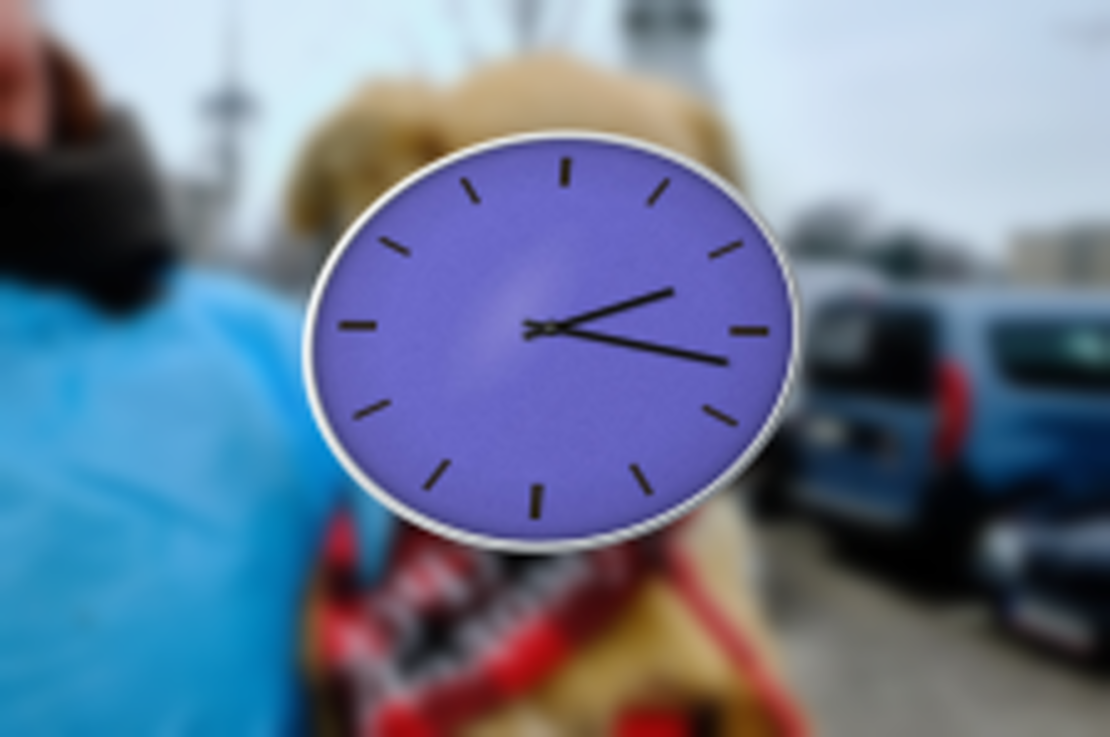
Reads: h=2 m=17
